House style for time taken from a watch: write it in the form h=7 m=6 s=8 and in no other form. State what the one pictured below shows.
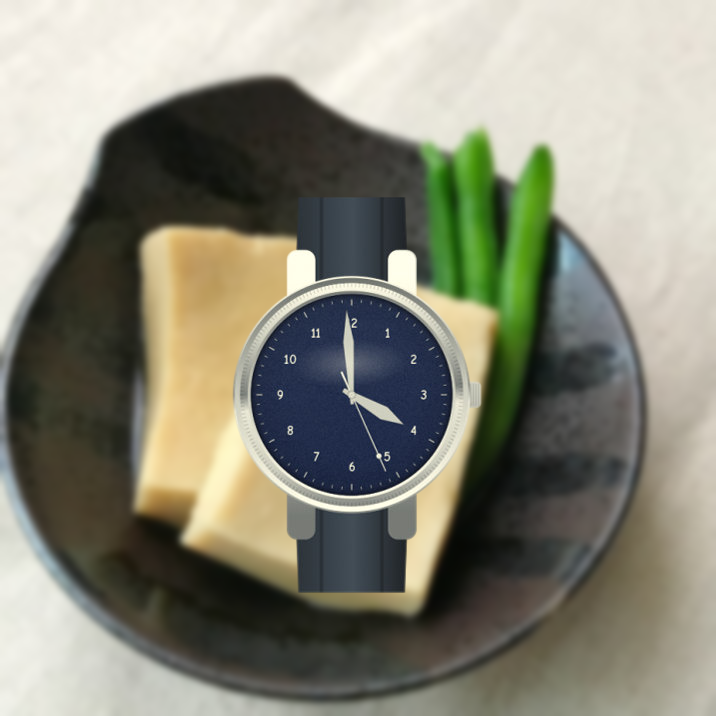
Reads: h=3 m=59 s=26
